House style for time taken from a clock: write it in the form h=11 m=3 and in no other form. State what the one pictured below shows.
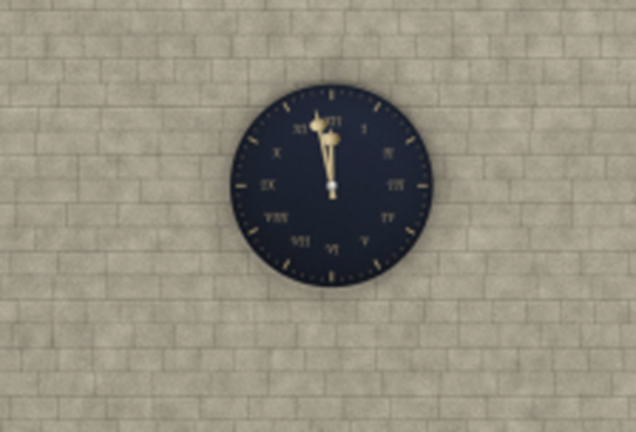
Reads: h=11 m=58
